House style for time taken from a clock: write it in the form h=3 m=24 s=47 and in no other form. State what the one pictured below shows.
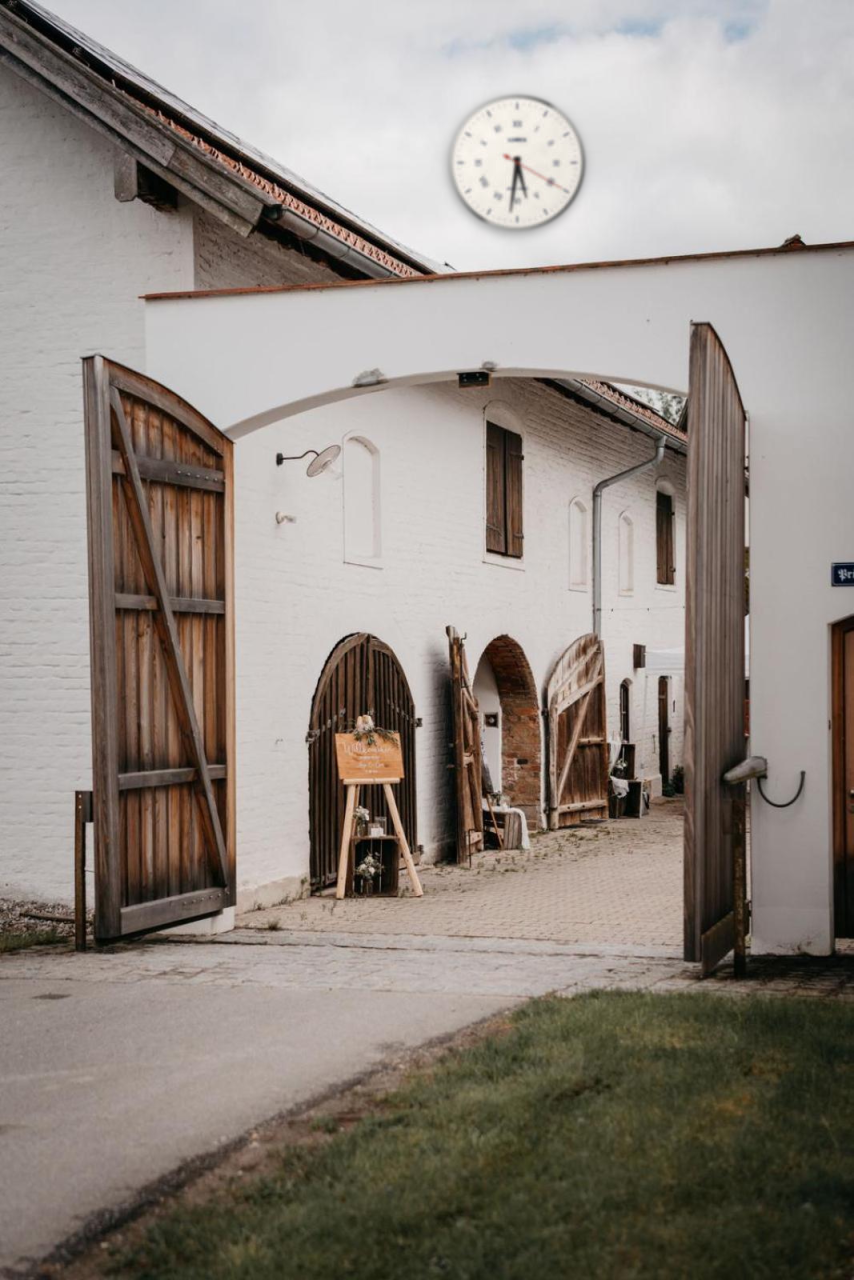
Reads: h=5 m=31 s=20
